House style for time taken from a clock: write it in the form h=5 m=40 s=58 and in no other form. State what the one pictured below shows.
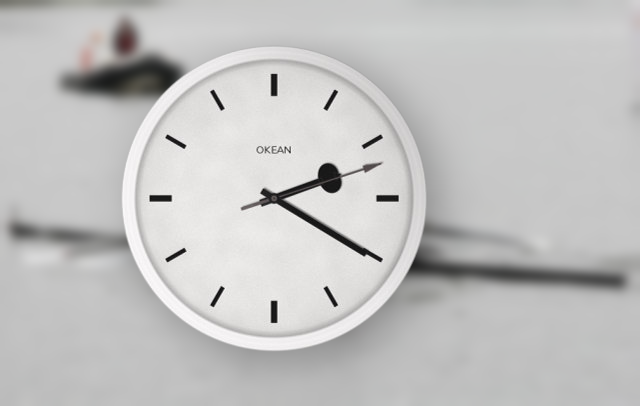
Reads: h=2 m=20 s=12
